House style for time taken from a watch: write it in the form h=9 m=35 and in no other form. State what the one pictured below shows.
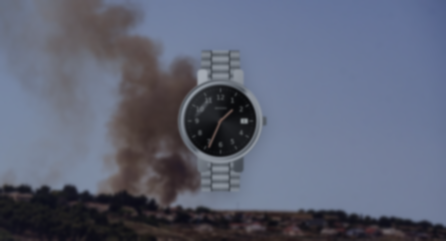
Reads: h=1 m=34
